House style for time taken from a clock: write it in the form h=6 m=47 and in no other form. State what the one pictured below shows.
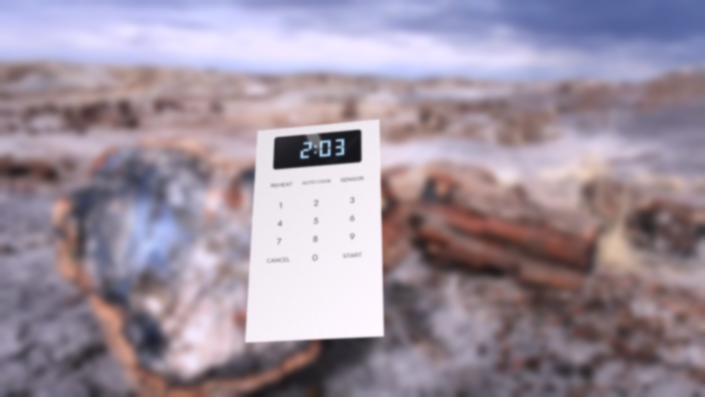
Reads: h=2 m=3
